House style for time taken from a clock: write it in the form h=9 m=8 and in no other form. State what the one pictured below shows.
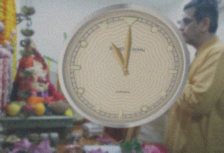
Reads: h=11 m=0
